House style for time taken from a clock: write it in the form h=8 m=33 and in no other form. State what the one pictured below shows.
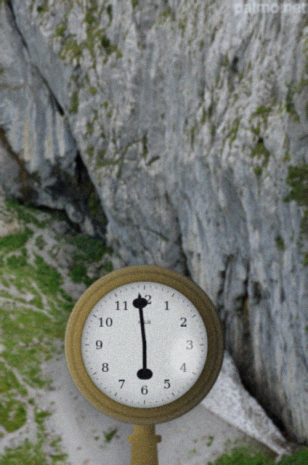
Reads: h=5 m=59
